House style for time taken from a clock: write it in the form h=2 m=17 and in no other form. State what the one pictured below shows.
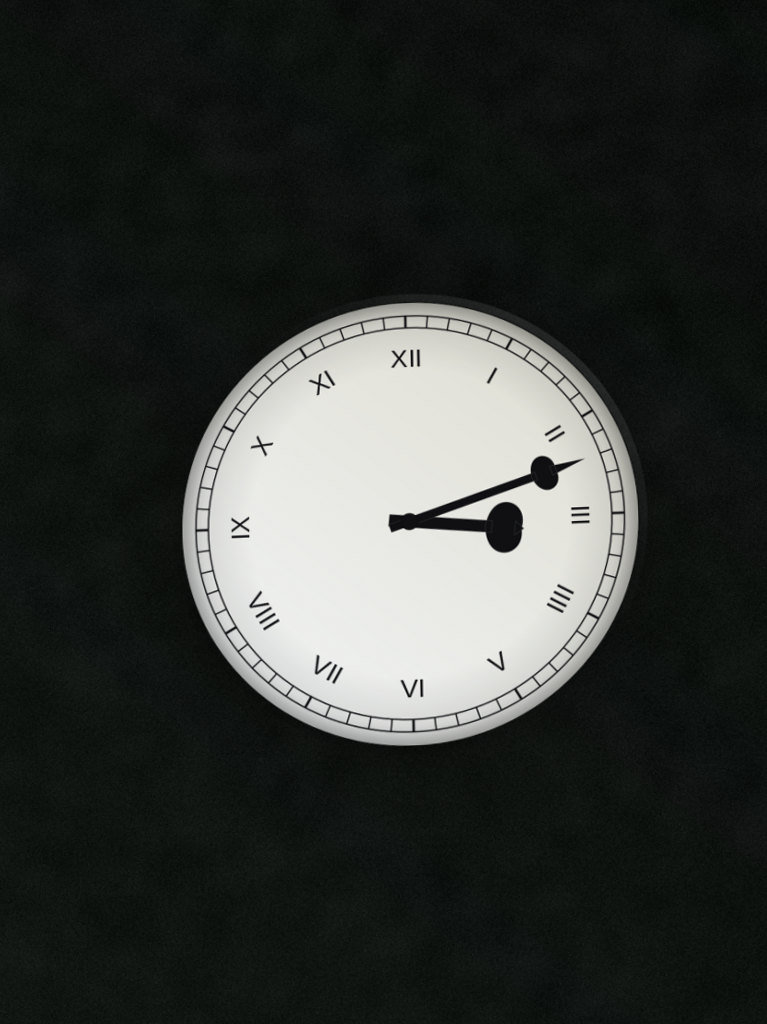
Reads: h=3 m=12
